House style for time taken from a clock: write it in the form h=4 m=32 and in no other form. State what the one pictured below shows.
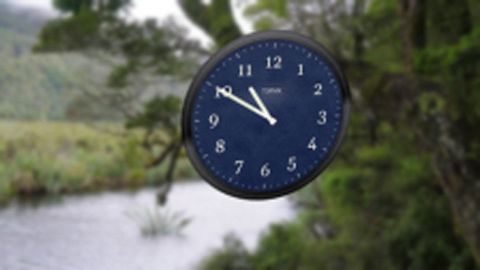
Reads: h=10 m=50
